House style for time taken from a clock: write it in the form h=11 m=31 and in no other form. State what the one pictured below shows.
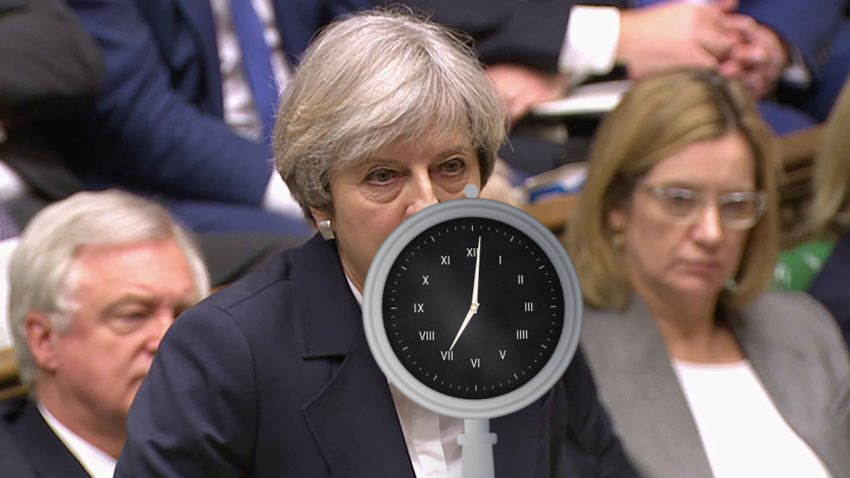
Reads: h=7 m=1
